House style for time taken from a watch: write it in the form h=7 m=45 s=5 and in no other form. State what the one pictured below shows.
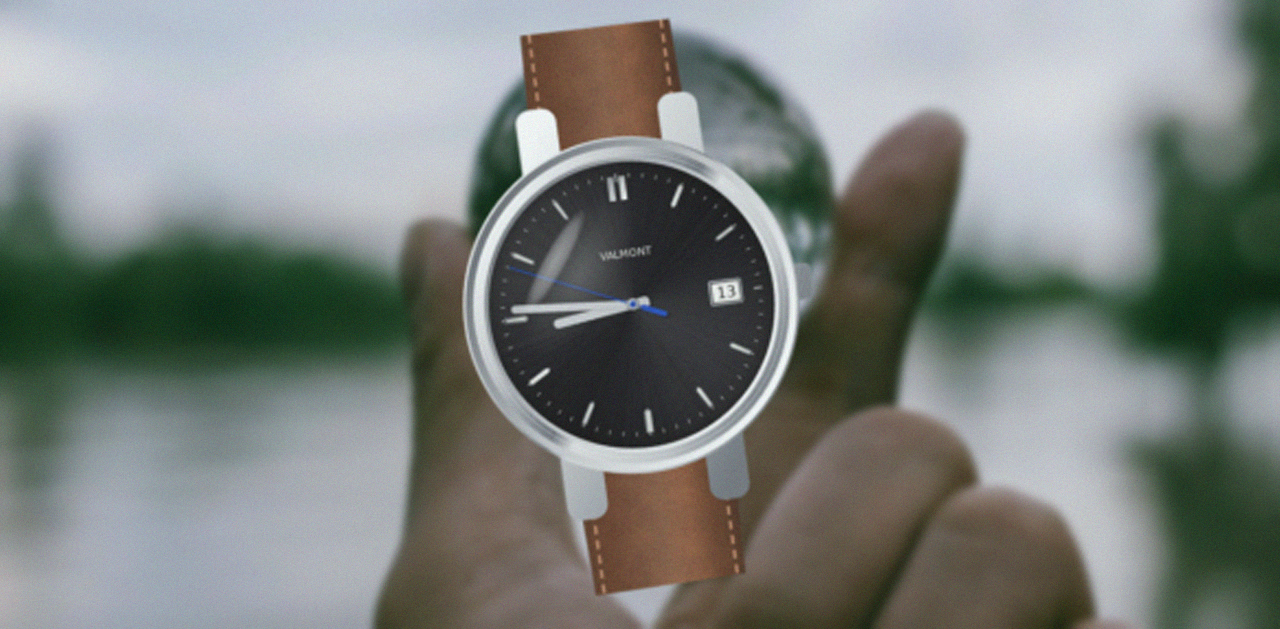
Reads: h=8 m=45 s=49
